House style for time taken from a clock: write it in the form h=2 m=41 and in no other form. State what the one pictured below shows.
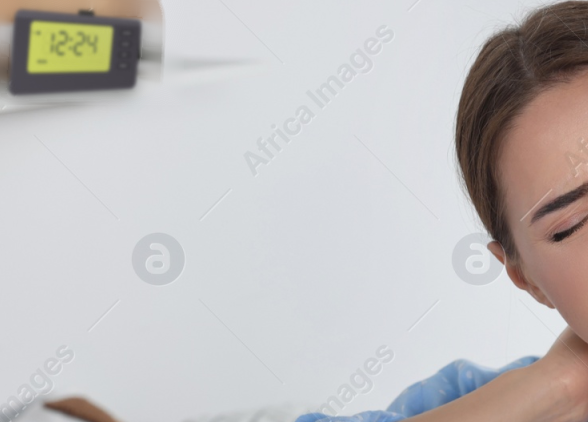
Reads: h=12 m=24
